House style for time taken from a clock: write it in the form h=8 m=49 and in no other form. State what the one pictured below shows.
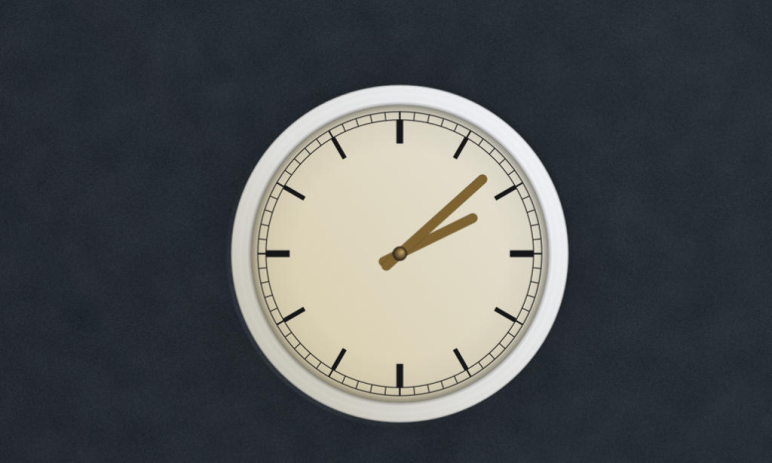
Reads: h=2 m=8
